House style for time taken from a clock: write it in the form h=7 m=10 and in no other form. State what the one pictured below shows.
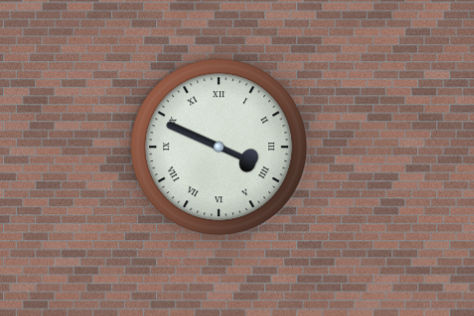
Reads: h=3 m=49
